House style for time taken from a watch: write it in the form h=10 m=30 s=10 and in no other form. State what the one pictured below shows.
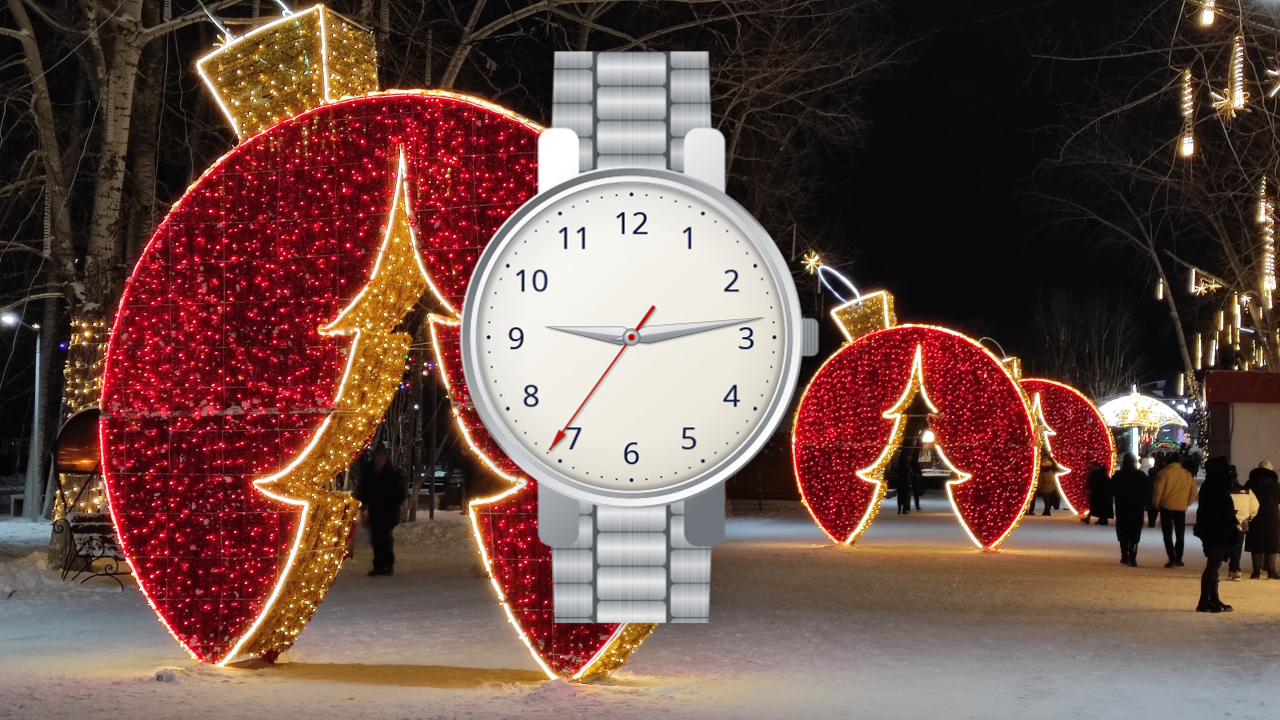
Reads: h=9 m=13 s=36
